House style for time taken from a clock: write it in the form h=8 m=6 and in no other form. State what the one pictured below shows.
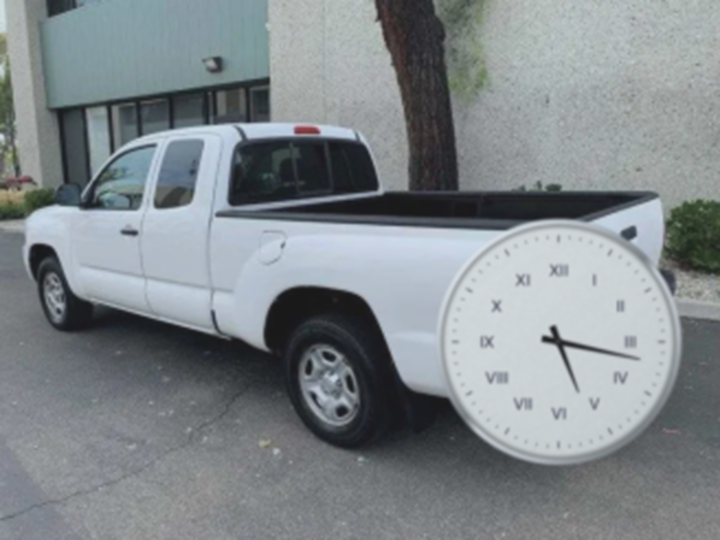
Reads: h=5 m=17
